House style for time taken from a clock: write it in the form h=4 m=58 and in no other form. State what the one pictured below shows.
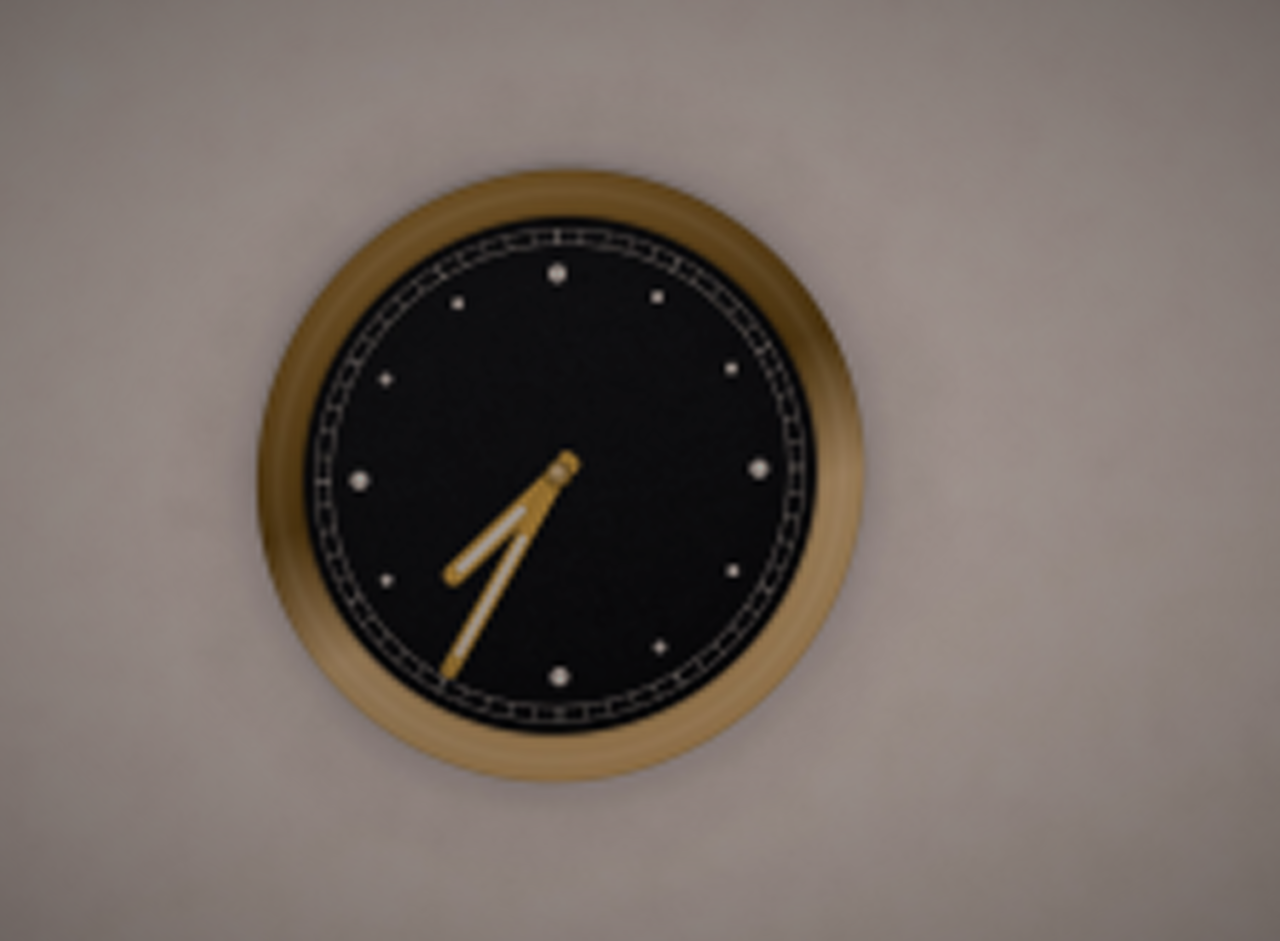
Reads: h=7 m=35
